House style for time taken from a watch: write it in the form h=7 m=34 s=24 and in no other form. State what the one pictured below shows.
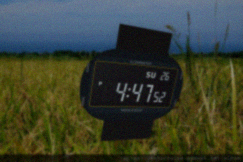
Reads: h=4 m=47 s=52
